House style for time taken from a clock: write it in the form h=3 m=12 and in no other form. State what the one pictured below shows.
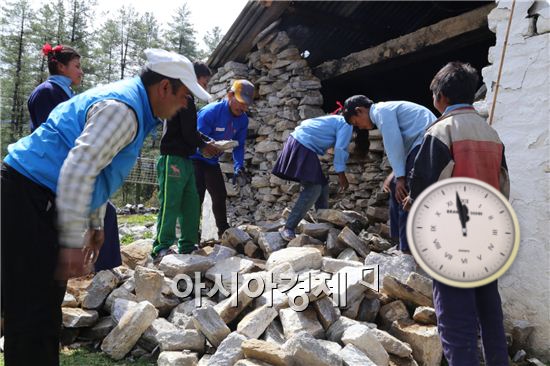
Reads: h=11 m=58
